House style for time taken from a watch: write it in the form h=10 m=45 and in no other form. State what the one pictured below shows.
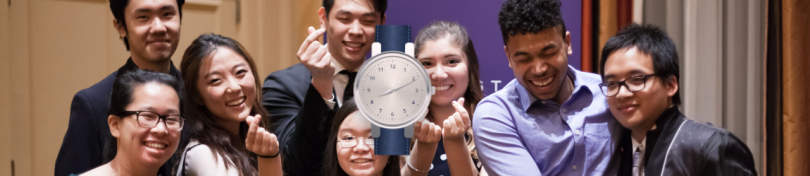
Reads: h=8 m=11
